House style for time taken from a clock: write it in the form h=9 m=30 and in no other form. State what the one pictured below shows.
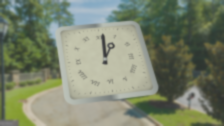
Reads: h=1 m=1
